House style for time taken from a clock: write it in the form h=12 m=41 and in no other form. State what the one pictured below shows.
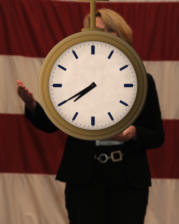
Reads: h=7 m=40
